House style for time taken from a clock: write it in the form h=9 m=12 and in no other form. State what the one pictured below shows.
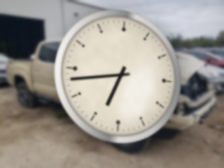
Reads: h=6 m=43
